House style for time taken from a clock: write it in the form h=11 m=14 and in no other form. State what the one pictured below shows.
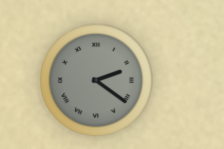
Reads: h=2 m=21
